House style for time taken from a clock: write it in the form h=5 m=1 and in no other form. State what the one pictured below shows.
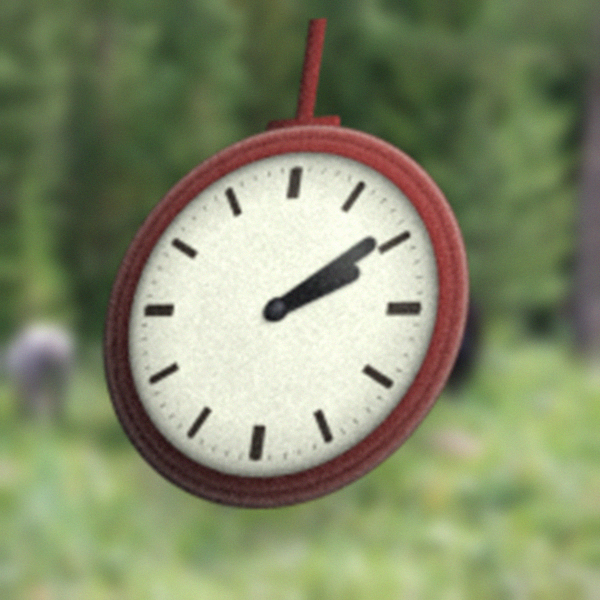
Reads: h=2 m=9
